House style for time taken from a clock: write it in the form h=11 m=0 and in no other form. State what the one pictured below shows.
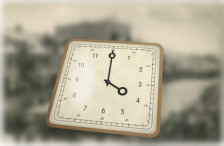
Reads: h=4 m=0
